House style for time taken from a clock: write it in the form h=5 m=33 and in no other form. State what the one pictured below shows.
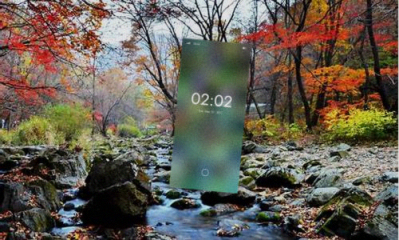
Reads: h=2 m=2
